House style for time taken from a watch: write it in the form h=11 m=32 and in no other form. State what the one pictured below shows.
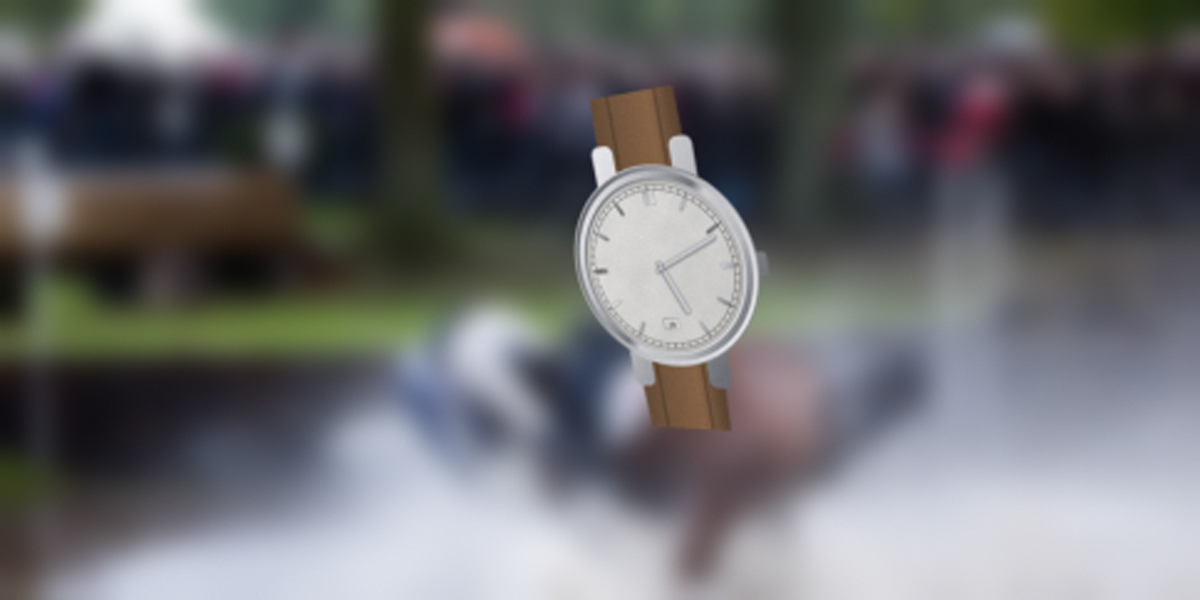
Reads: h=5 m=11
